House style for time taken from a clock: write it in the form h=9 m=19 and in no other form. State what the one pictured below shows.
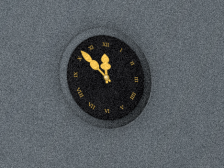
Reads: h=11 m=52
